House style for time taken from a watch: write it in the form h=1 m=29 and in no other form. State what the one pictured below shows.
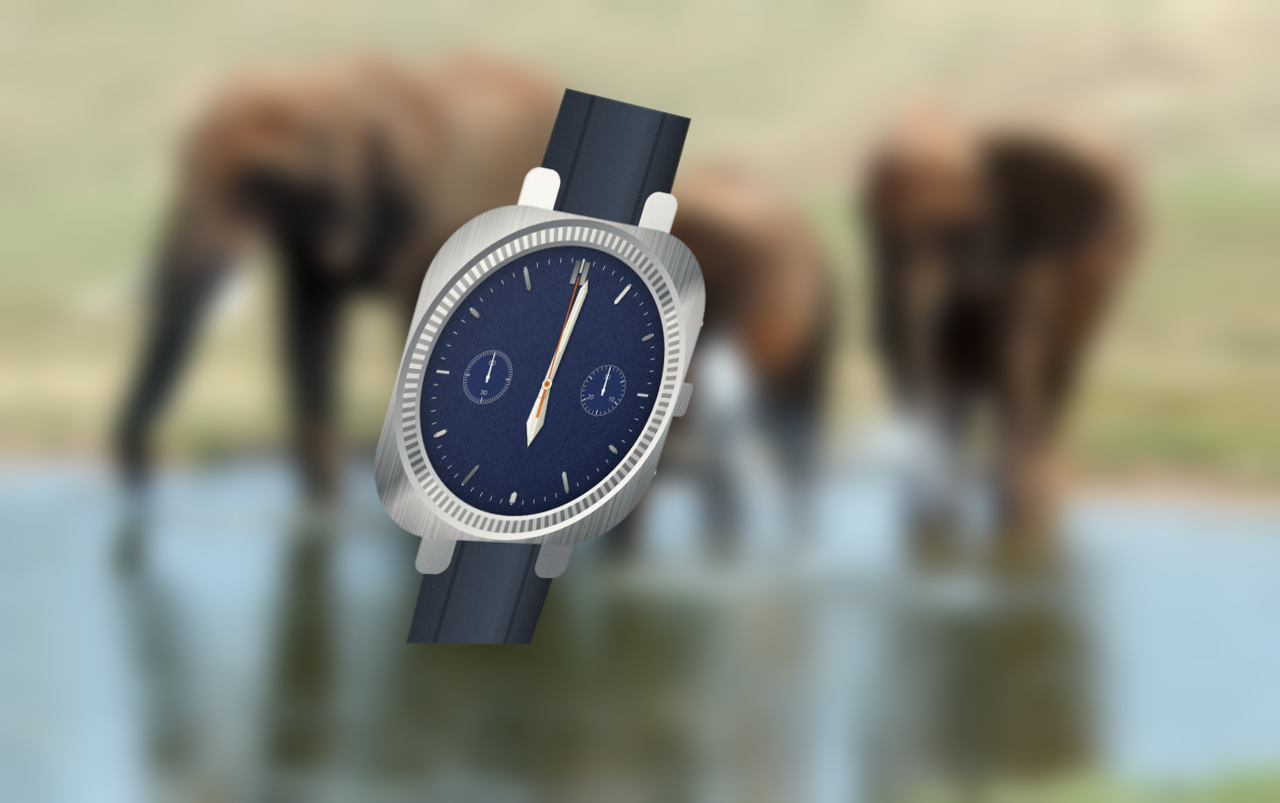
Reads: h=6 m=1
